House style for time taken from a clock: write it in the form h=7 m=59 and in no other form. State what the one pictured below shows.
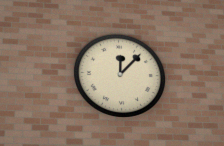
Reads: h=12 m=7
